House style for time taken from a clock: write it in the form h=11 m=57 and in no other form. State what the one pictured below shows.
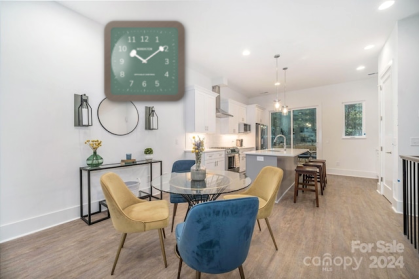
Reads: h=10 m=9
